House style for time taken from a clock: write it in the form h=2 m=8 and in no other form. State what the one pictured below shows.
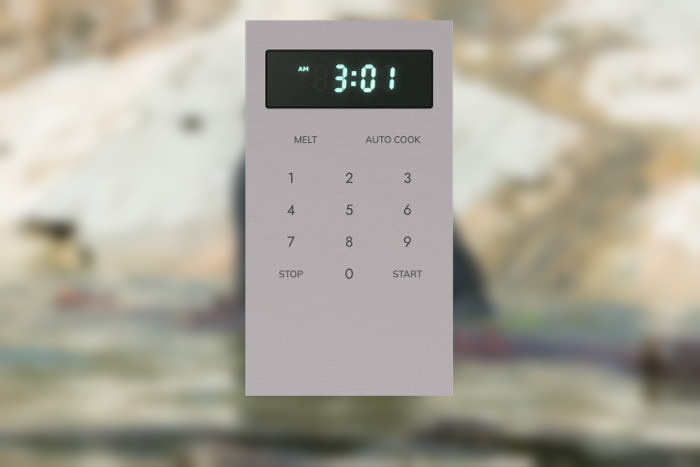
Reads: h=3 m=1
